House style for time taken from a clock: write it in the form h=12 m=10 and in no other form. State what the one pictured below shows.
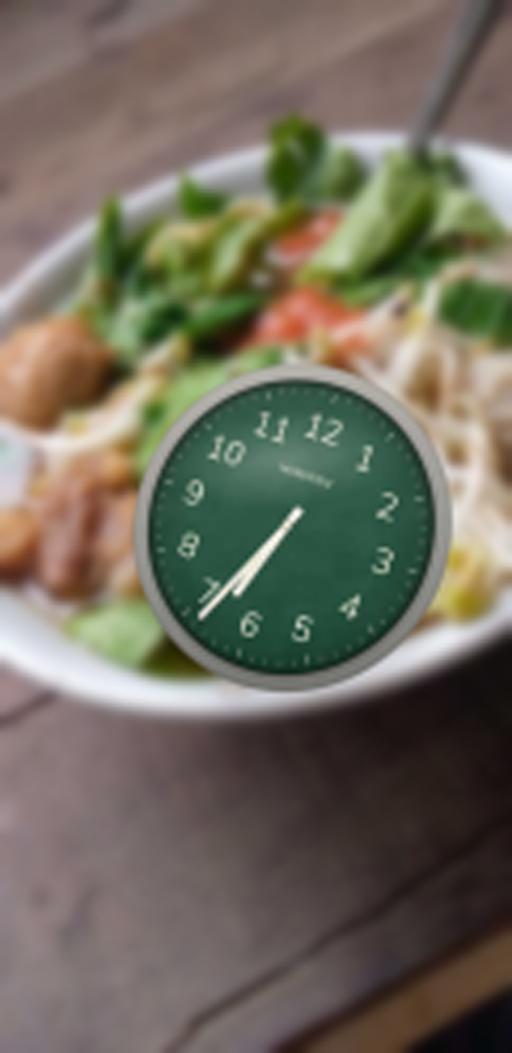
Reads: h=6 m=34
